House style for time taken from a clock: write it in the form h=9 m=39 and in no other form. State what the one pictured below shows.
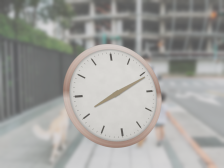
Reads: h=8 m=11
